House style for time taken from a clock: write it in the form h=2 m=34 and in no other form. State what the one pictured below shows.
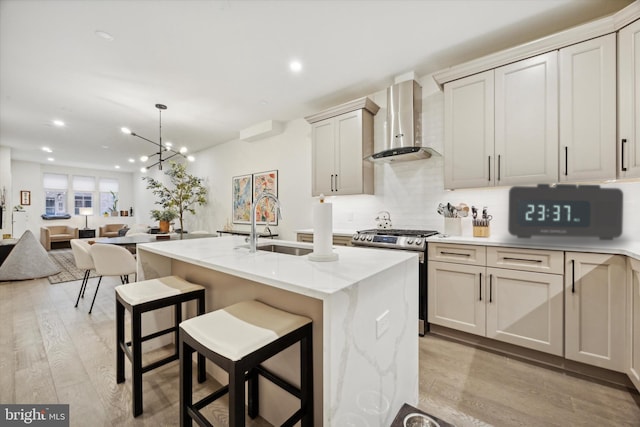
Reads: h=23 m=37
